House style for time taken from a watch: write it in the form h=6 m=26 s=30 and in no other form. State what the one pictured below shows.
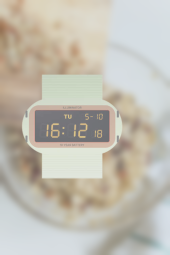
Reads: h=16 m=12 s=18
